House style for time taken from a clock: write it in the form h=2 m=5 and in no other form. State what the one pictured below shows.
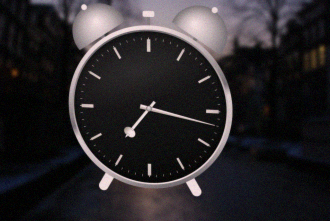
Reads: h=7 m=17
